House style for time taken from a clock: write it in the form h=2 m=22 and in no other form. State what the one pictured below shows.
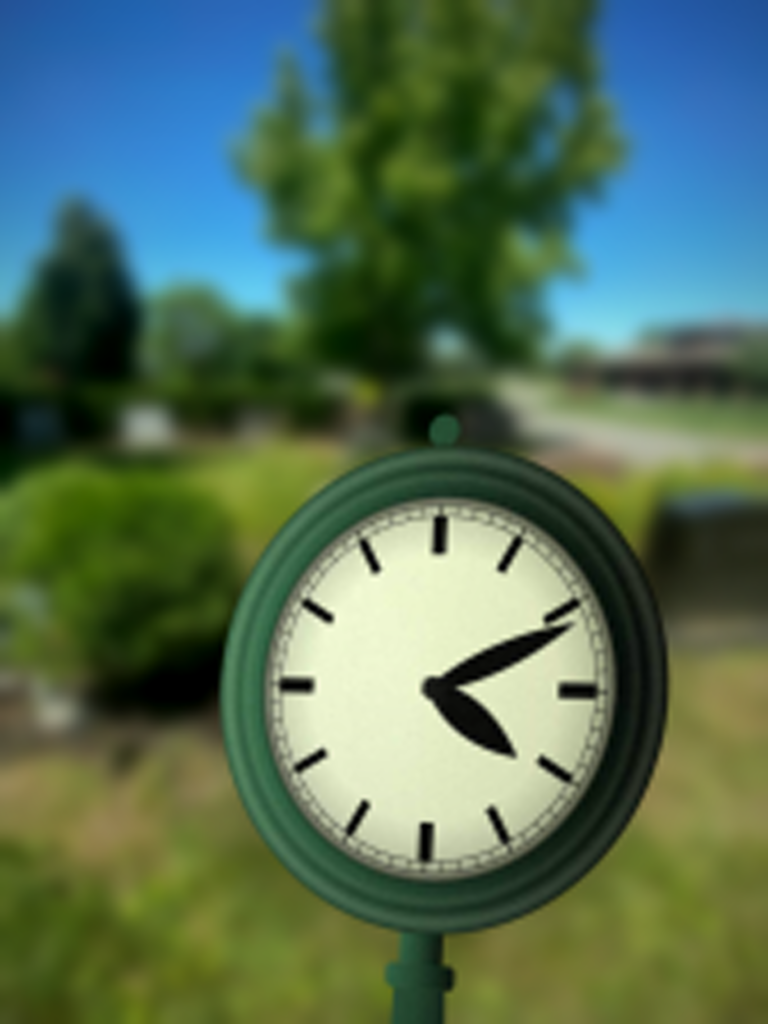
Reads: h=4 m=11
